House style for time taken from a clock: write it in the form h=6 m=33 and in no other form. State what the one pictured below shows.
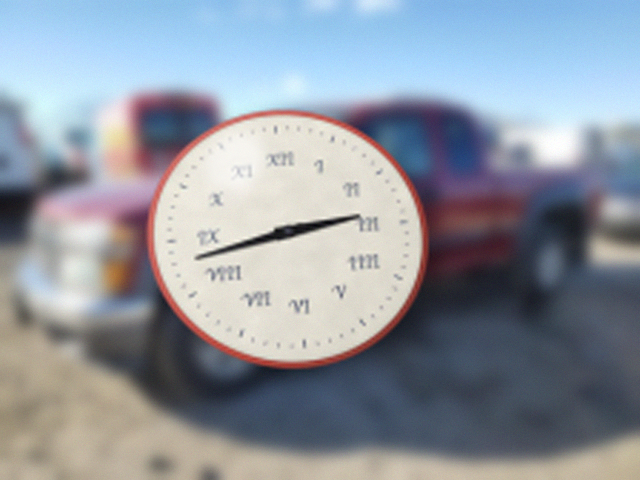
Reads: h=2 m=43
